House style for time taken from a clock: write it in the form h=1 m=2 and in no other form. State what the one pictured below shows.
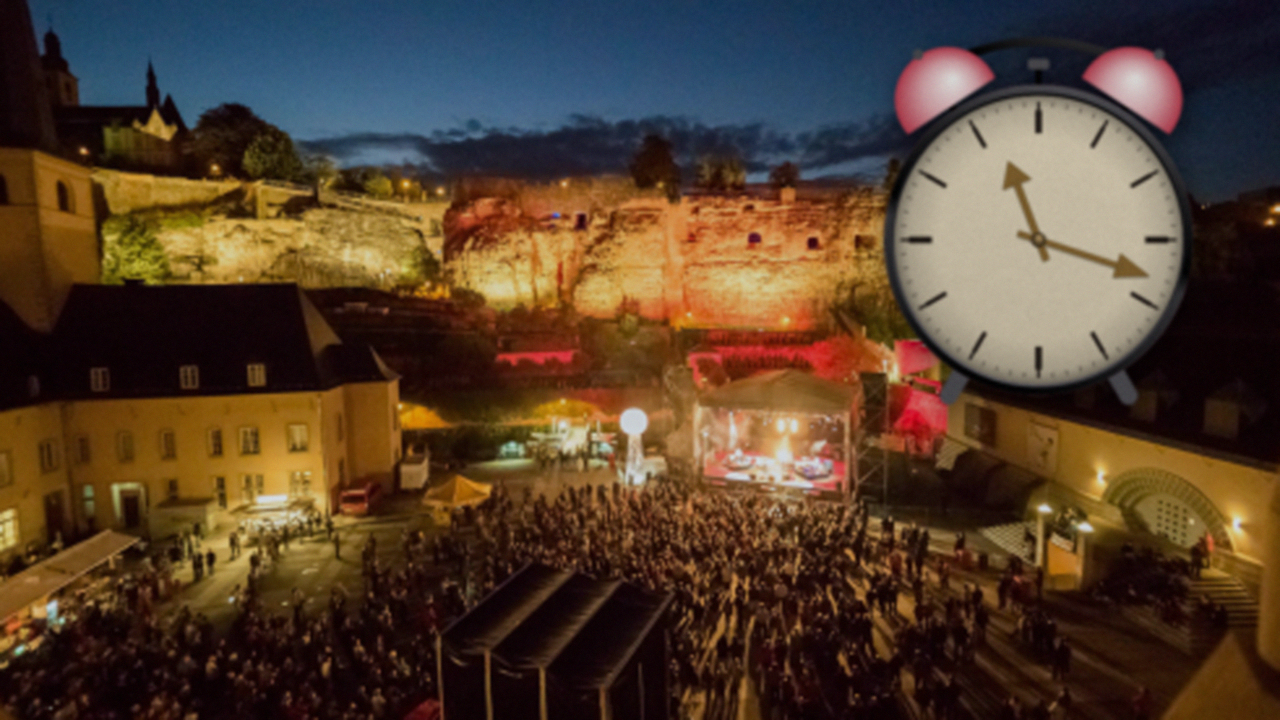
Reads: h=11 m=18
